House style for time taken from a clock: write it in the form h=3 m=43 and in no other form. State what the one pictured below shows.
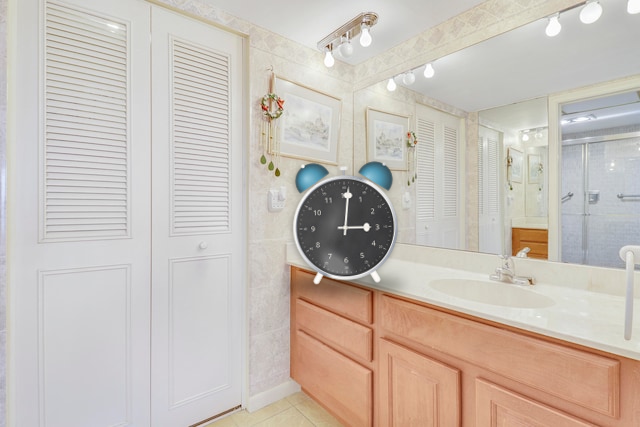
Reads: h=3 m=1
